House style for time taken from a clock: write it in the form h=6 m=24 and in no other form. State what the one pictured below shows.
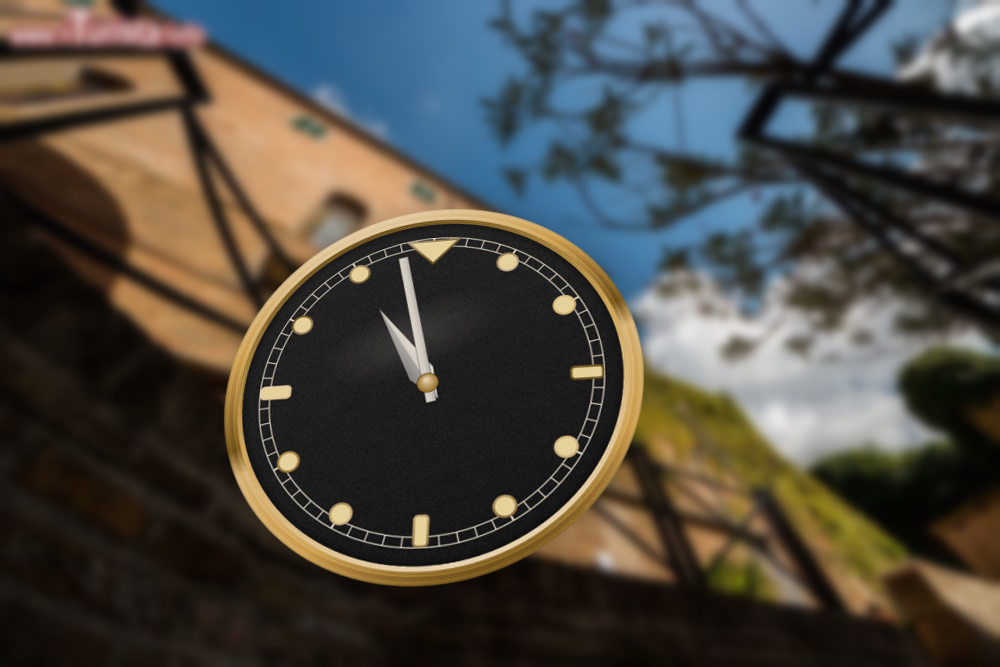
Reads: h=10 m=58
